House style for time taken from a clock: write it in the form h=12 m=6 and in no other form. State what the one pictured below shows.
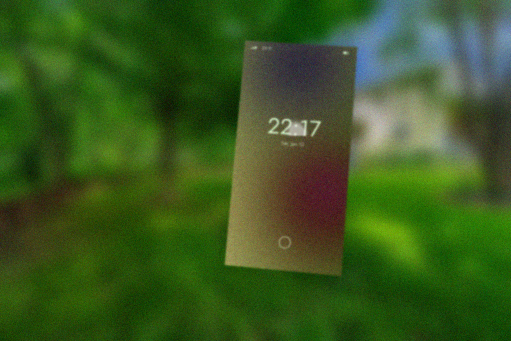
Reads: h=22 m=17
